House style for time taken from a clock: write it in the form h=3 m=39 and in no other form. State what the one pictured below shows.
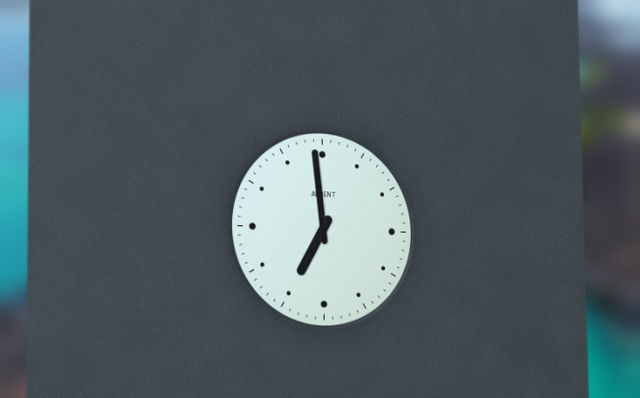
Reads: h=6 m=59
